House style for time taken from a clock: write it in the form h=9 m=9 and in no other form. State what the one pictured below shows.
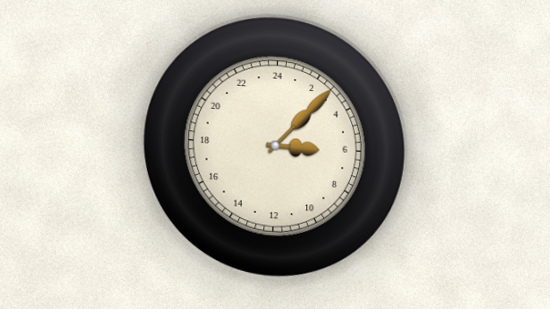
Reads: h=6 m=7
